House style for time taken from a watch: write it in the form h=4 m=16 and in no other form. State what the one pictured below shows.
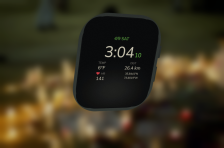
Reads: h=3 m=4
